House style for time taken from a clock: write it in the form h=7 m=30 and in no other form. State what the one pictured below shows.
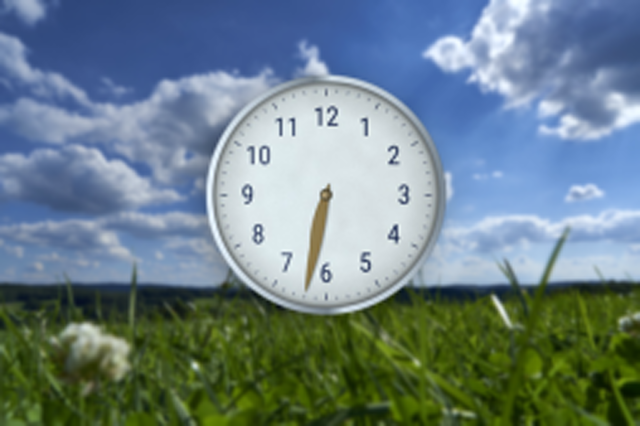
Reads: h=6 m=32
